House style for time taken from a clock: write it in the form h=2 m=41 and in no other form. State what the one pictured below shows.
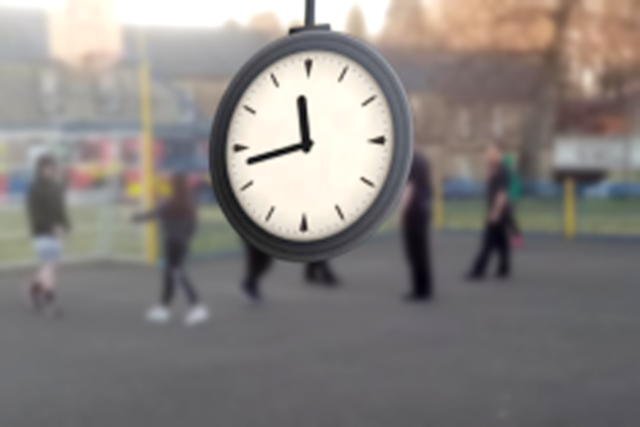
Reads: h=11 m=43
